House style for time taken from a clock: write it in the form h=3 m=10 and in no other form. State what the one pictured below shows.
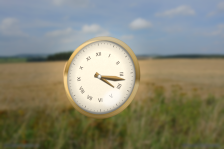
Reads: h=4 m=17
